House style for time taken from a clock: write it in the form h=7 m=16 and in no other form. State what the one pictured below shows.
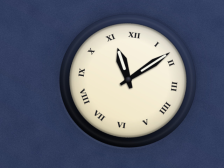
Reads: h=11 m=8
